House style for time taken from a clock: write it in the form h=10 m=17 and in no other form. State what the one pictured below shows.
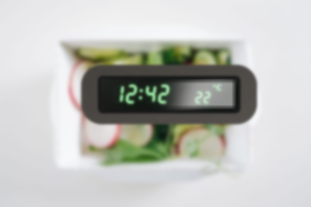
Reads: h=12 m=42
